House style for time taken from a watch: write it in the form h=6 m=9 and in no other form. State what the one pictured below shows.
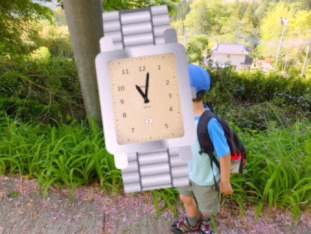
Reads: h=11 m=2
